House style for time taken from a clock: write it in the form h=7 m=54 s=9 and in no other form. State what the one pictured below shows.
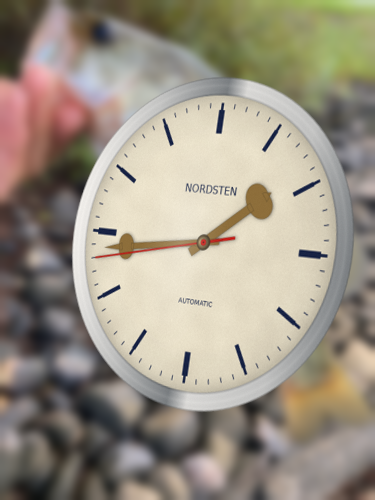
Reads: h=1 m=43 s=43
